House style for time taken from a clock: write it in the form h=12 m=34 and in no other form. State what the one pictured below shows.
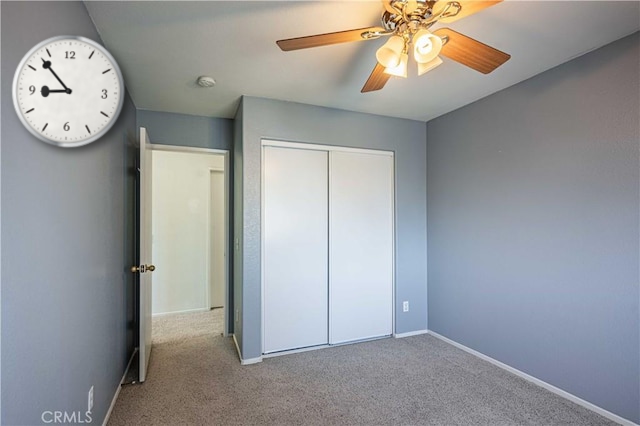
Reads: h=8 m=53
